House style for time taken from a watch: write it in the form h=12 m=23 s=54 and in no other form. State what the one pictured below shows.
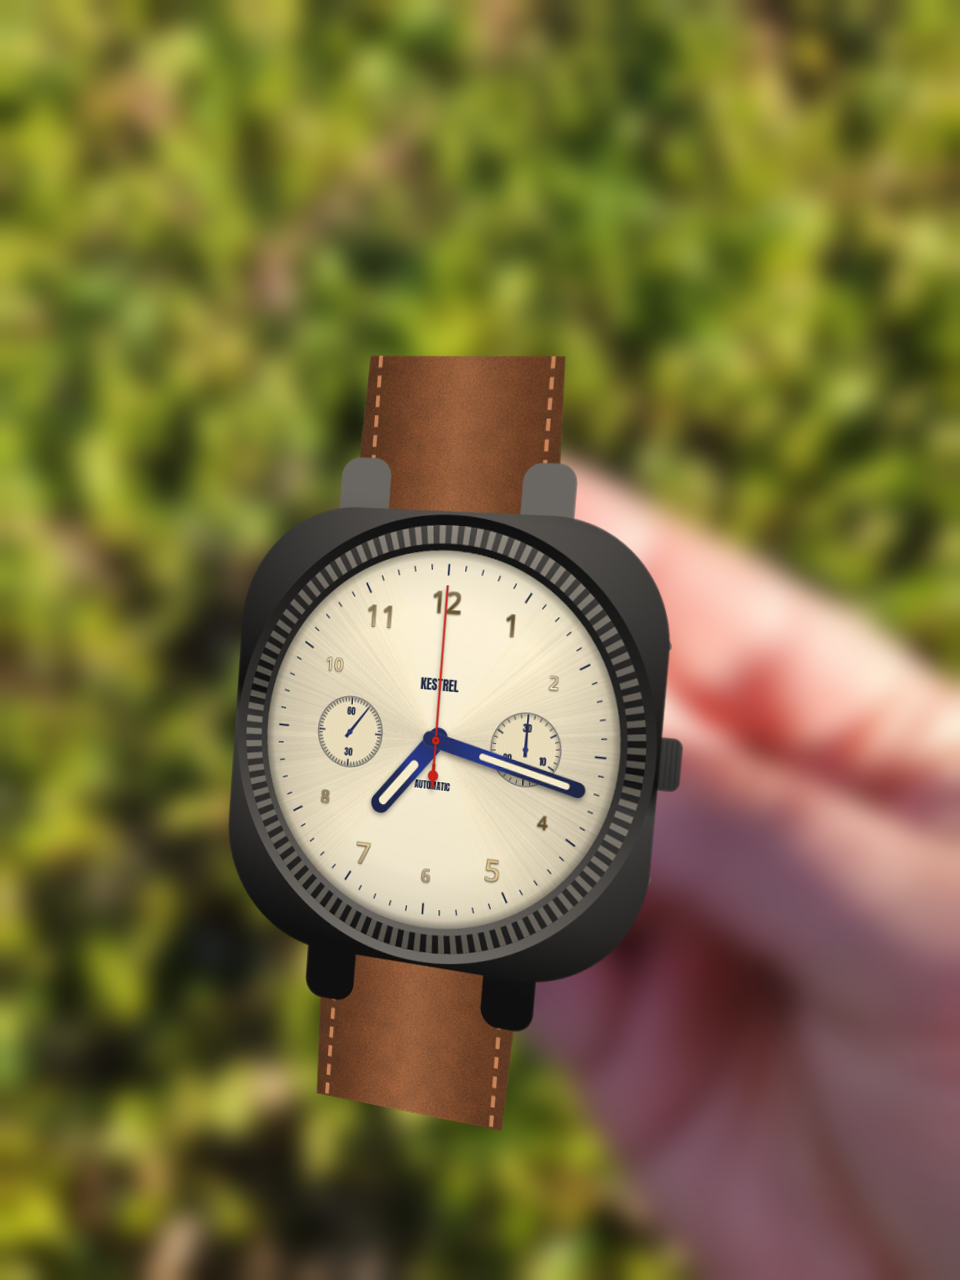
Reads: h=7 m=17 s=6
